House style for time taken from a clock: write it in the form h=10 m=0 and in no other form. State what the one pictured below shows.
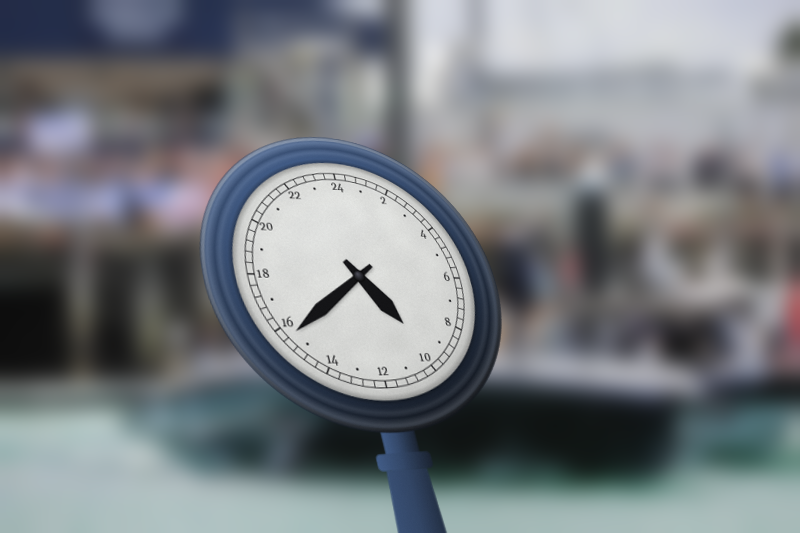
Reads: h=9 m=39
